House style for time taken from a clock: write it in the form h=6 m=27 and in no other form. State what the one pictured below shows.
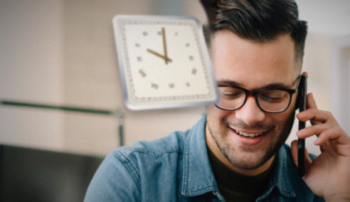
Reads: h=10 m=1
